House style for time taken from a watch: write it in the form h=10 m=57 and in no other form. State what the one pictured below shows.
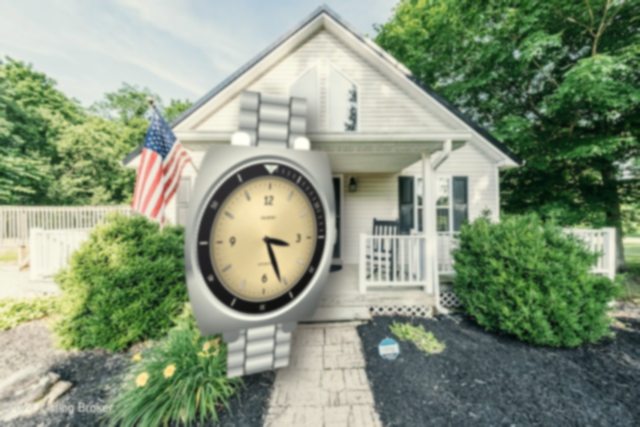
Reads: h=3 m=26
